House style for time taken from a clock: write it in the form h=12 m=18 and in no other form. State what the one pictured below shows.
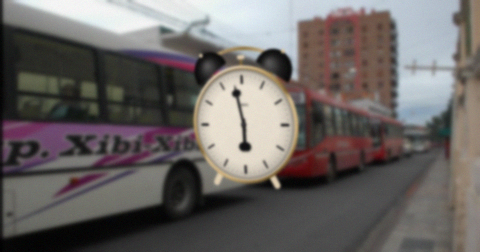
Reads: h=5 m=58
